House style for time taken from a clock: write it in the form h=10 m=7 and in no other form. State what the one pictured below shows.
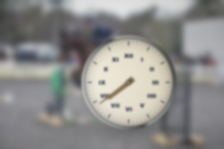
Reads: h=7 m=39
